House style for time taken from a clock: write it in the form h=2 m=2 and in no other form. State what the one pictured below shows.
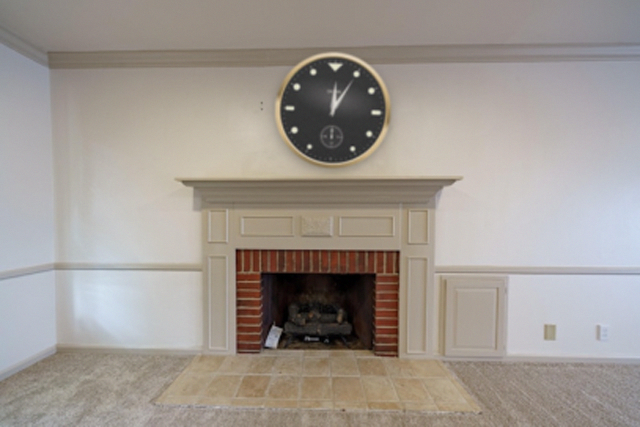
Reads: h=12 m=5
